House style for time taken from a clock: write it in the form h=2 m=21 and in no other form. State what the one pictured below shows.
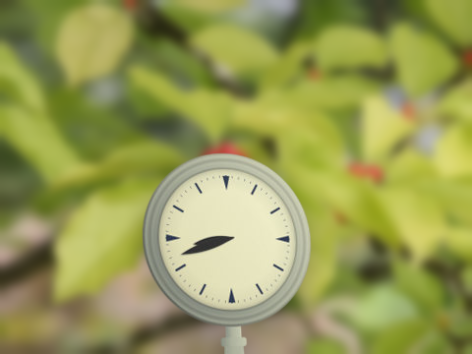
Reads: h=8 m=42
